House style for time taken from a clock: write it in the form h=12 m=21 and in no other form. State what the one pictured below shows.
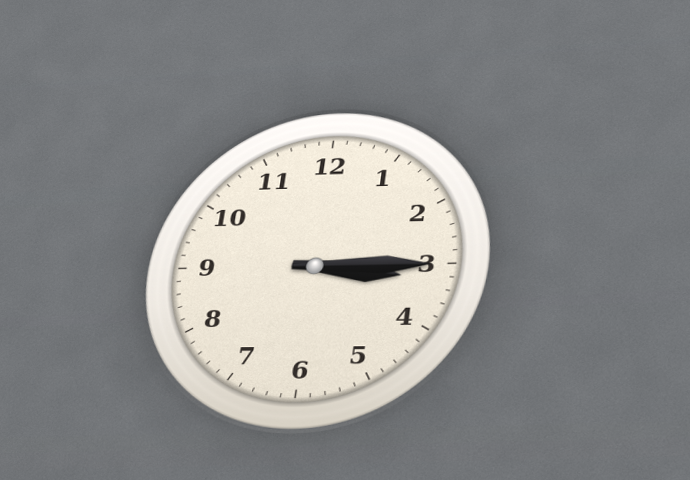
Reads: h=3 m=15
